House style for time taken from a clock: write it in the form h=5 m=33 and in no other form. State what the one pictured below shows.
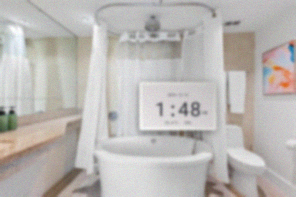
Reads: h=1 m=48
